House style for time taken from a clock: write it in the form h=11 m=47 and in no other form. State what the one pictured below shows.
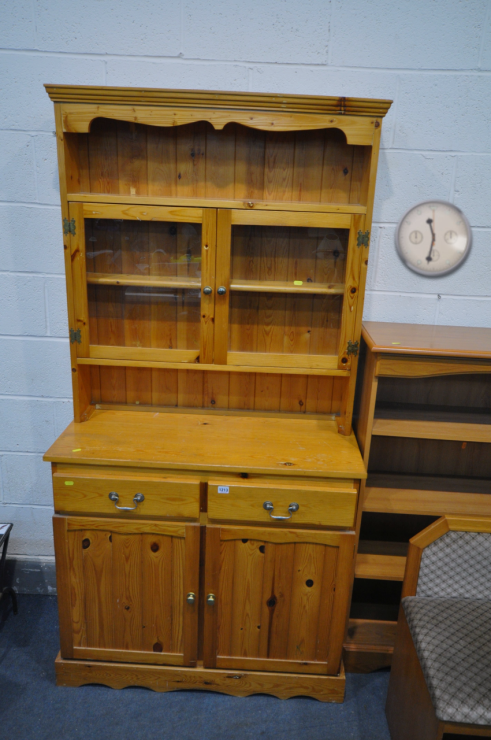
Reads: h=11 m=32
